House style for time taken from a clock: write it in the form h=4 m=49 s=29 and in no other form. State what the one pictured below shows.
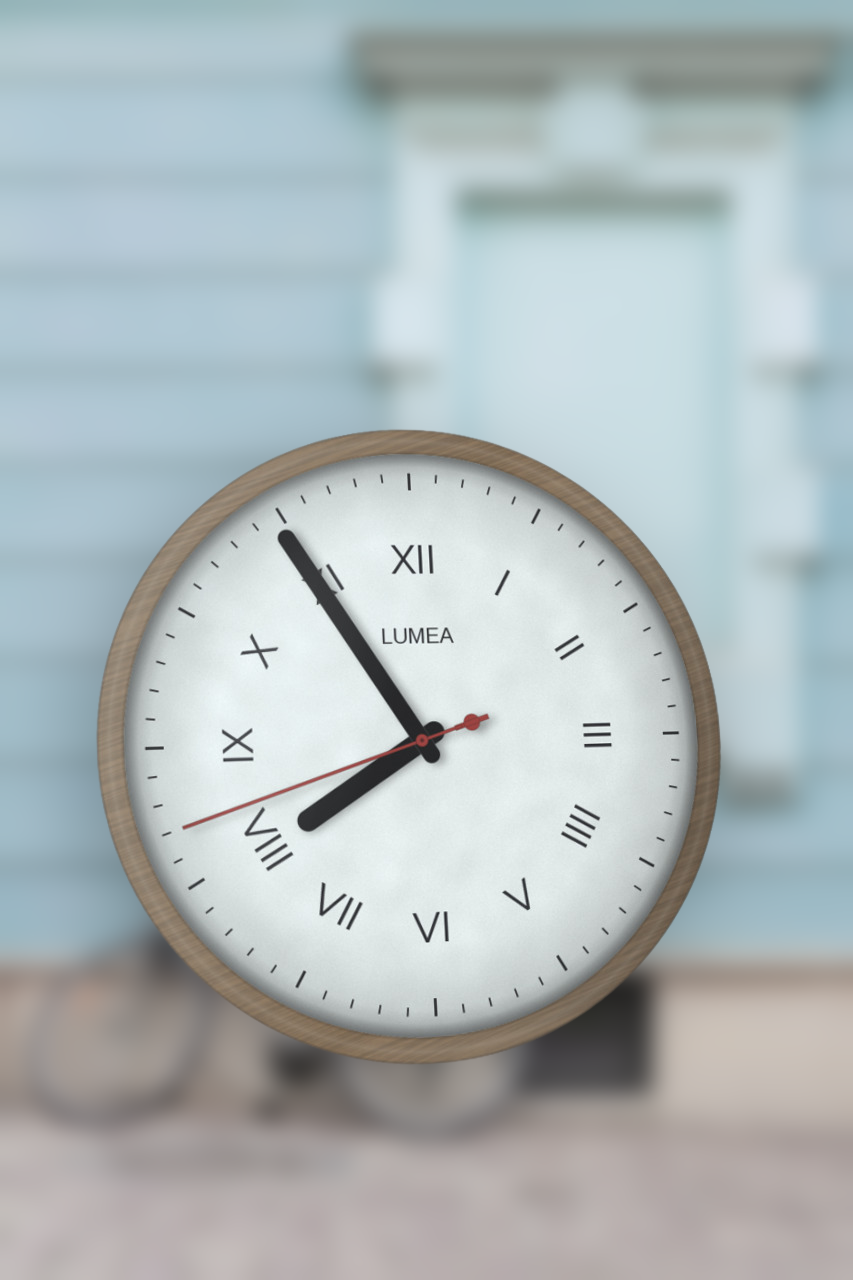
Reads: h=7 m=54 s=42
